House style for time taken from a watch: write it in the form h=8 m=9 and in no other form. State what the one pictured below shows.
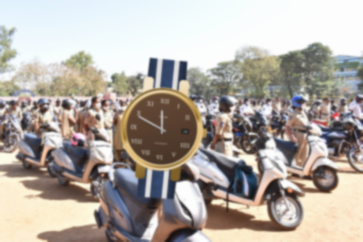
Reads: h=11 m=49
